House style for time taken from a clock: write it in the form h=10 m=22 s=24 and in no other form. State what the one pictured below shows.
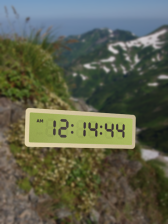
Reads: h=12 m=14 s=44
